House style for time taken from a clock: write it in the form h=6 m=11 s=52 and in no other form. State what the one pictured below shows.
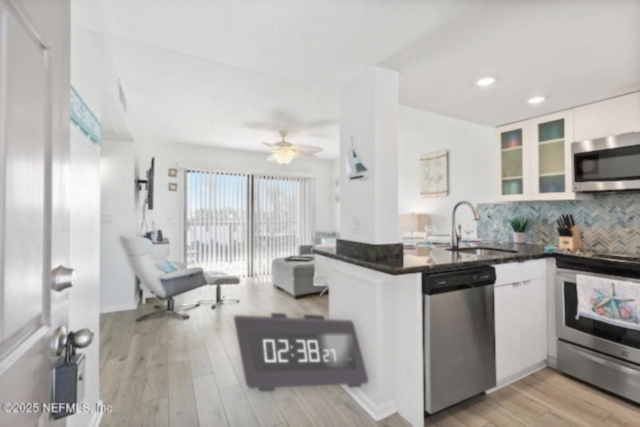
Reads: h=2 m=38 s=27
